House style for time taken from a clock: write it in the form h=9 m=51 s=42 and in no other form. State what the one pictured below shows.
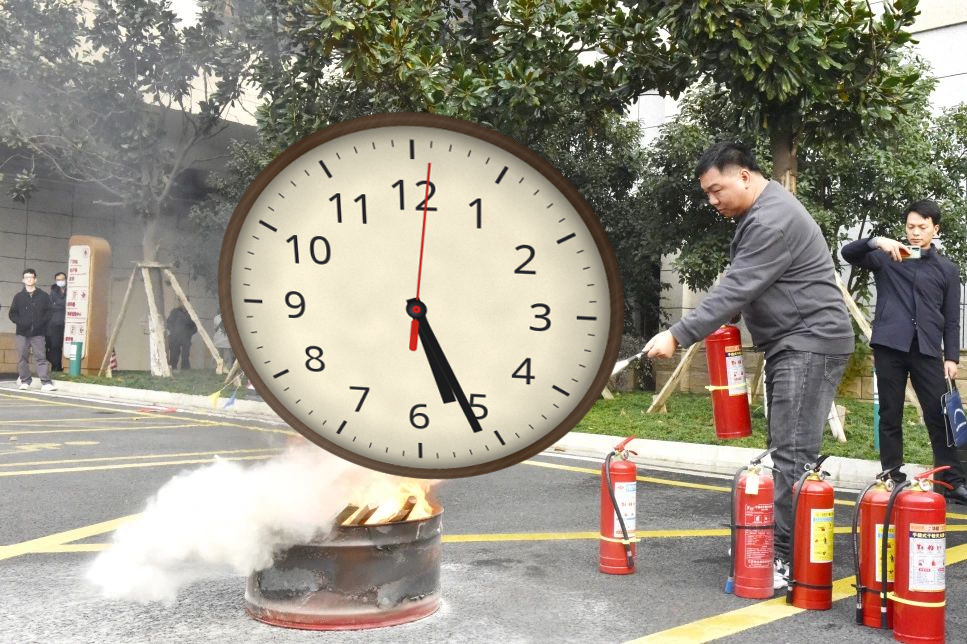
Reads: h=5 m=26 s=1
